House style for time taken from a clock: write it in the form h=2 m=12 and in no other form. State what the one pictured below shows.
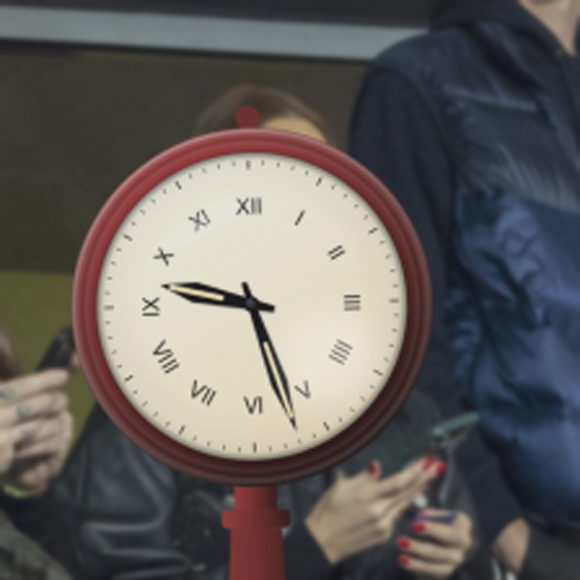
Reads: h=9 m=27
